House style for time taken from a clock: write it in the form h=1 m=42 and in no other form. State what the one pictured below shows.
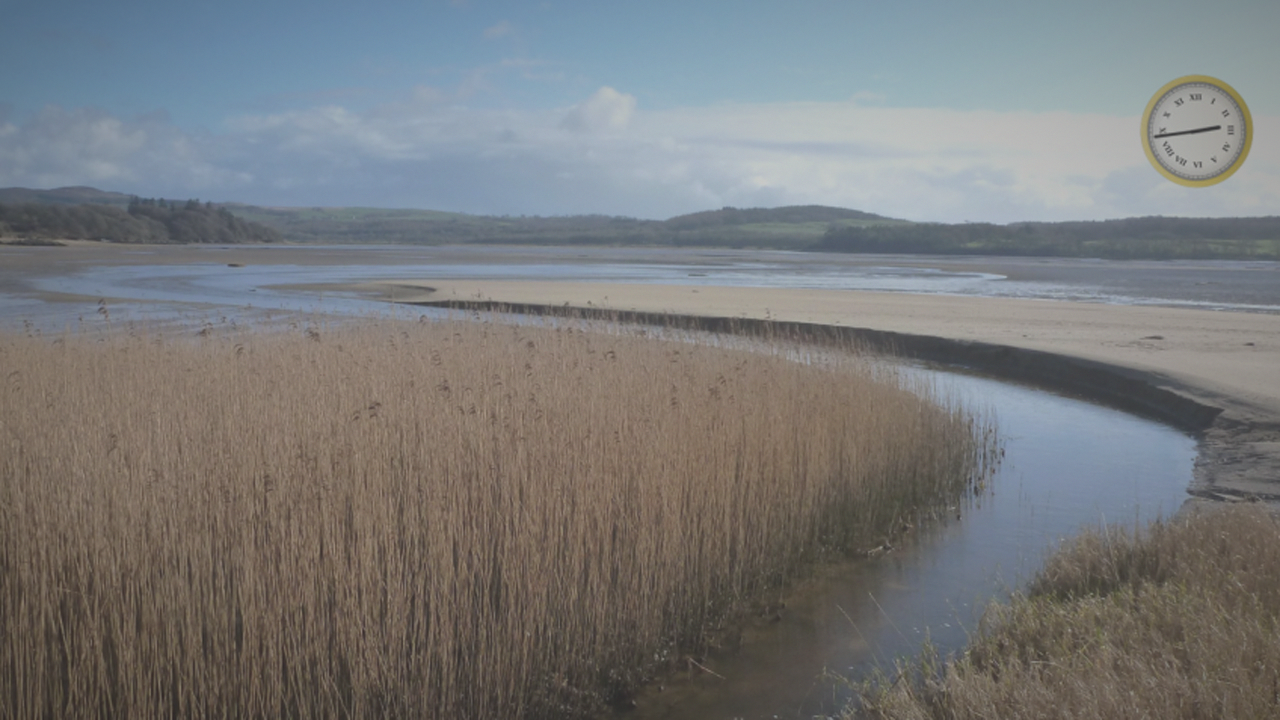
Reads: h=2 m=44
